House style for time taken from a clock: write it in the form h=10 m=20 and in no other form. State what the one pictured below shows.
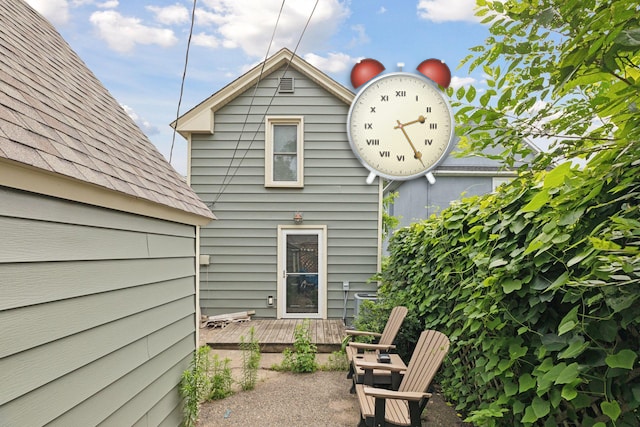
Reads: h=2 m=25
